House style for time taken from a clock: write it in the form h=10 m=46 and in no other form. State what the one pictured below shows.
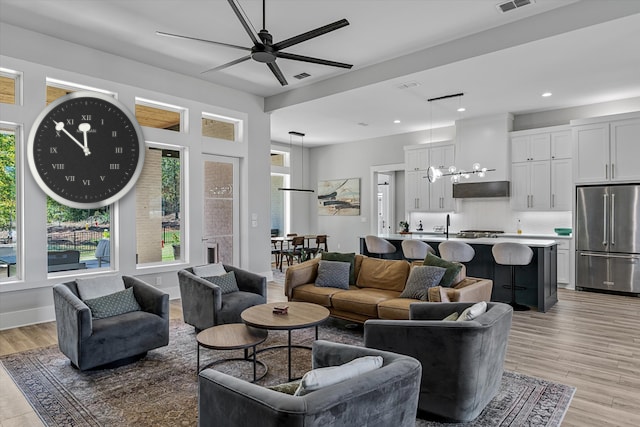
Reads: h=11 m=52
